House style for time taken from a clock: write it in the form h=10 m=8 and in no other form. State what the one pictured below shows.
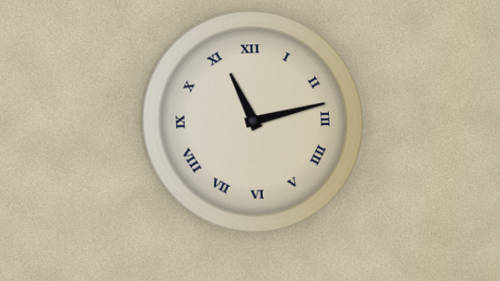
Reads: h=11 m=13
